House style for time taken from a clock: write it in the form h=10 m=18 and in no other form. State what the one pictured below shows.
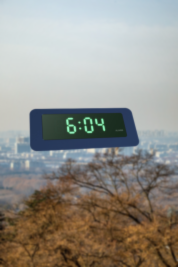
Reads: h=6 m=4
